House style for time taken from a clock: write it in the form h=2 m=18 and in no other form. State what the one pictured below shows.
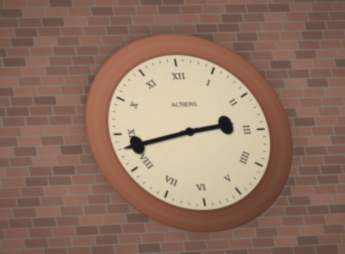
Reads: h=2 m=43
